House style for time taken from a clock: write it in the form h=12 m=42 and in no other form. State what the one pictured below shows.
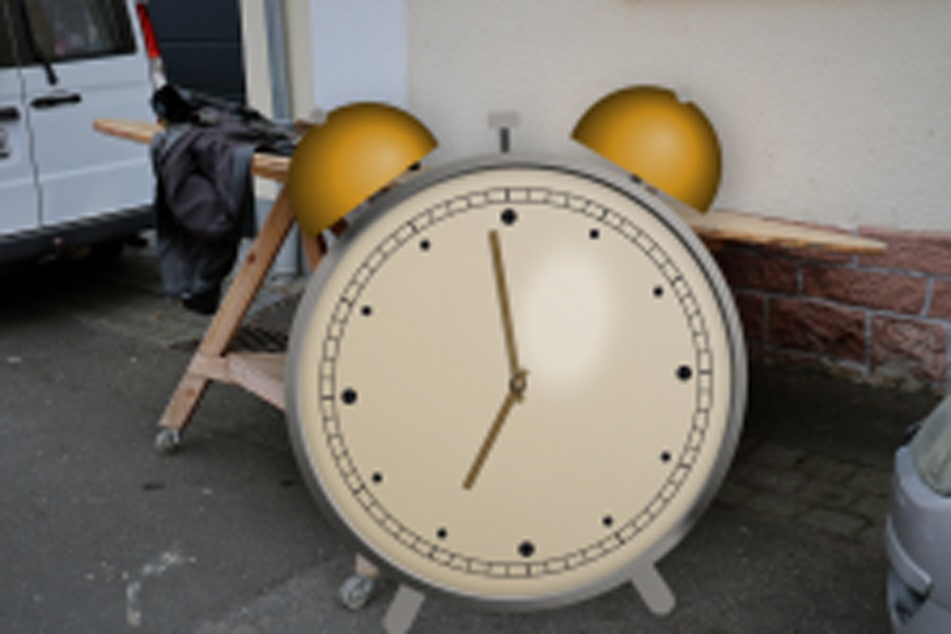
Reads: h=6 m=59
